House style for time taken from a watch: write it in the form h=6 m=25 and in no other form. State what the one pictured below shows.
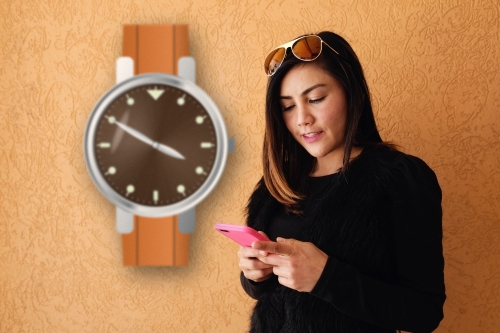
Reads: h=3 m=50
